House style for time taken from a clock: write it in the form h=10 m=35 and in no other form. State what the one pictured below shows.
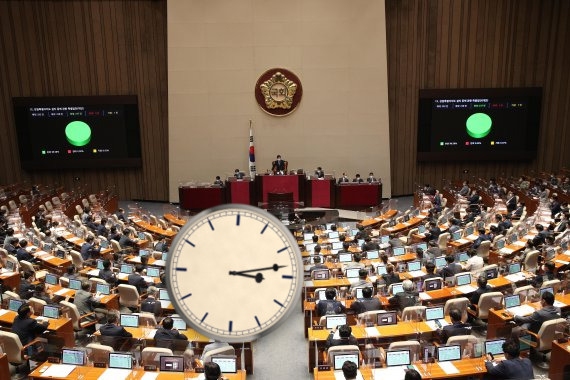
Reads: h=3 m=13
